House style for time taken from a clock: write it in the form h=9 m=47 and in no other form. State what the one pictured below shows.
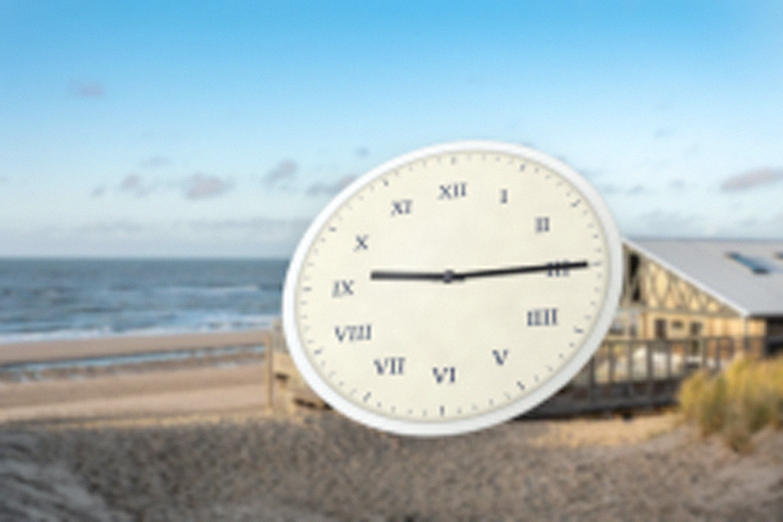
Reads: h=9 m=15
